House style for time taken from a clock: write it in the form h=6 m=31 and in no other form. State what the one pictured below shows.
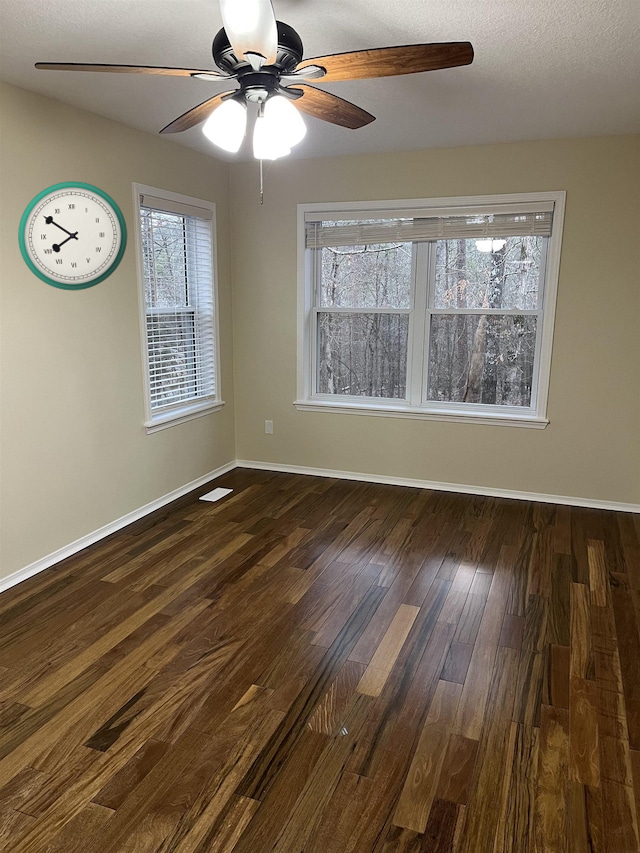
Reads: h=7 m=51
